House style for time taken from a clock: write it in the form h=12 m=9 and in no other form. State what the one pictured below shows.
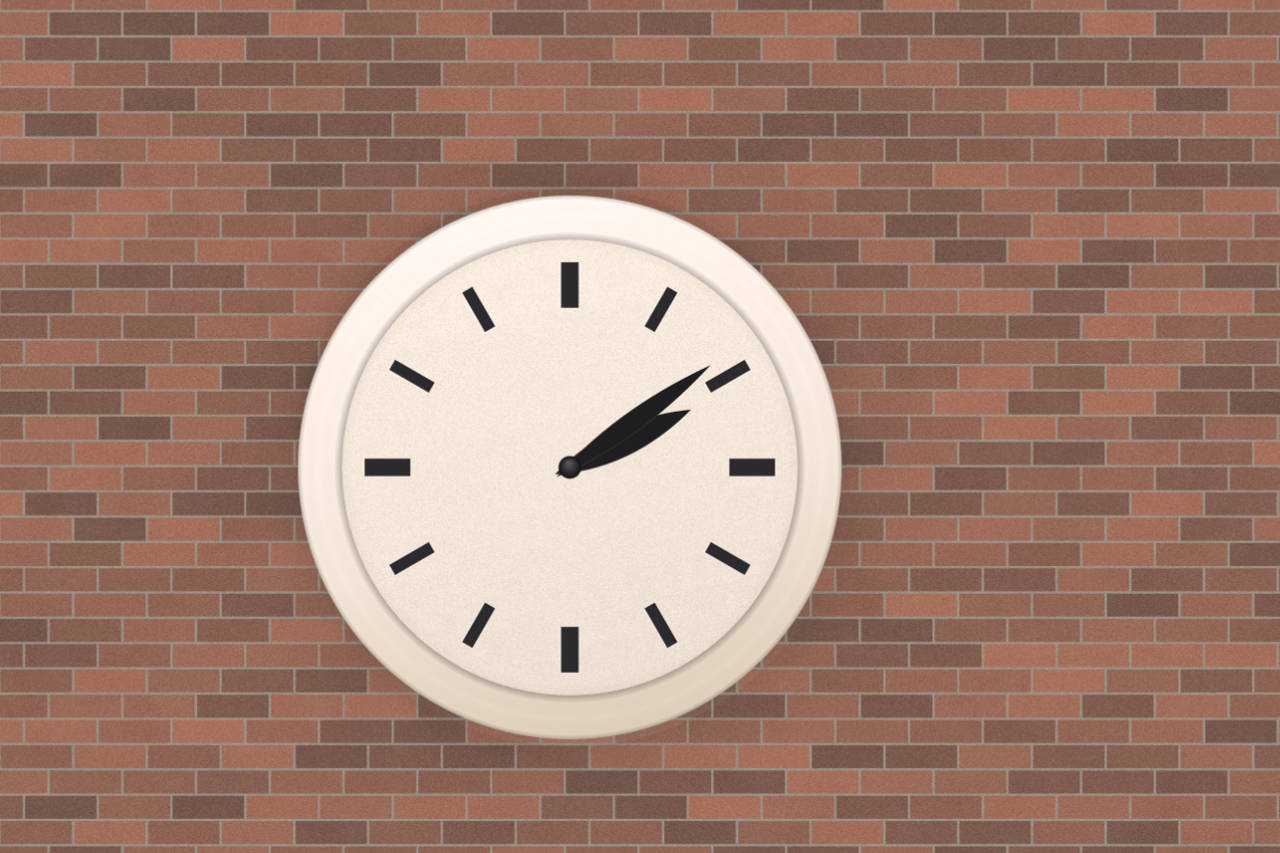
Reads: h=2 m=9
